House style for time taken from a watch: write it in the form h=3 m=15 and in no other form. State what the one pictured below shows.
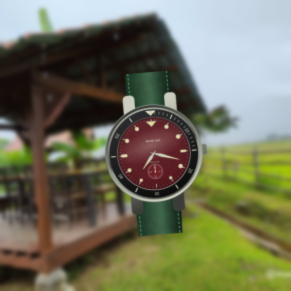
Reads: h=7 m=18
